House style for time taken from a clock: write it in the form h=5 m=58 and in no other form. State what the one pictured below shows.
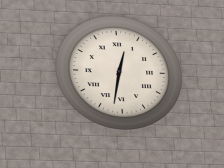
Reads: h=12 m=32
